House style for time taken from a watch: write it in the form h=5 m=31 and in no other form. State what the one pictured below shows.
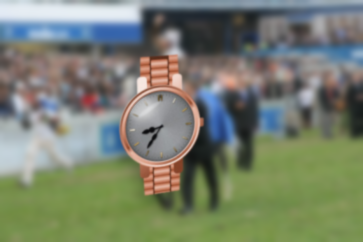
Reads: h=8 m=36
